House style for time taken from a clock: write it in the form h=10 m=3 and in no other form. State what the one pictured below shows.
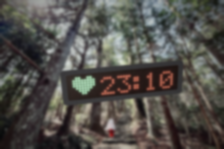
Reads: h=23 m=10
